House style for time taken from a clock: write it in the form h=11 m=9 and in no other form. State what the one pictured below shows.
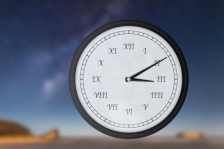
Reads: h=3 m=10
